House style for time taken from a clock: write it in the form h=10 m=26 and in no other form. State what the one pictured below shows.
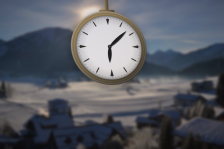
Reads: h=6 m=8
